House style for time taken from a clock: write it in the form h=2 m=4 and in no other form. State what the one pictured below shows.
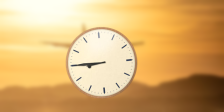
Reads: h=8 m=45
